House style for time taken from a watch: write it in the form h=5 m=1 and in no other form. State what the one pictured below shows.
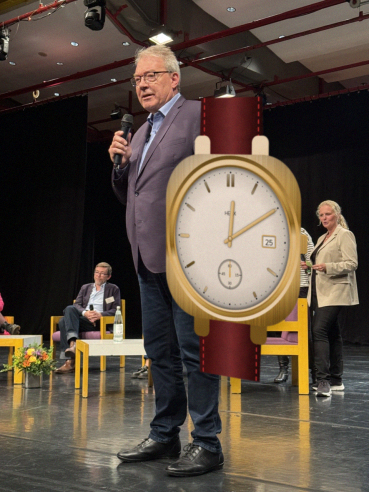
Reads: h=12 m=10
